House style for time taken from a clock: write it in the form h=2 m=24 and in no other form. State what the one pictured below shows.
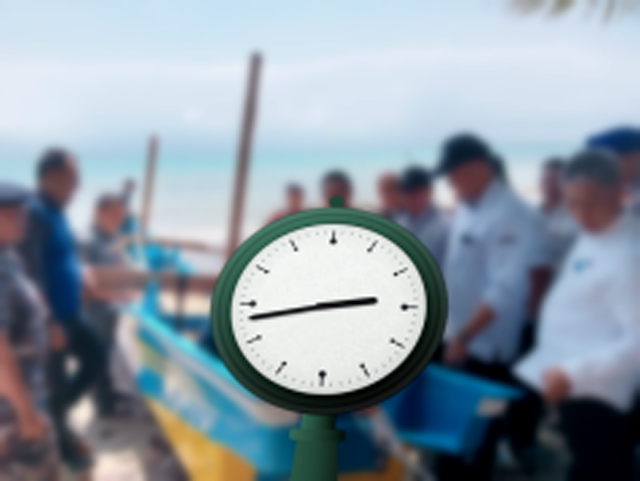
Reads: h=2 m=43
